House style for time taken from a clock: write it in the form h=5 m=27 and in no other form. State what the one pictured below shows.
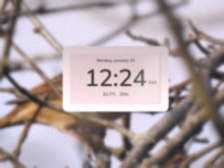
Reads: h=12 m=24
